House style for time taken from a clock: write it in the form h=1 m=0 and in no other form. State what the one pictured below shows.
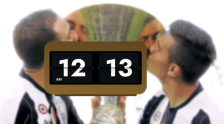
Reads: h=12 m=13
